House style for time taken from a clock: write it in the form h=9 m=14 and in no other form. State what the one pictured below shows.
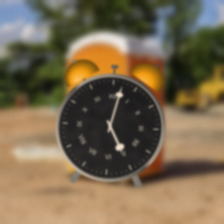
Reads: h=5 m=2
